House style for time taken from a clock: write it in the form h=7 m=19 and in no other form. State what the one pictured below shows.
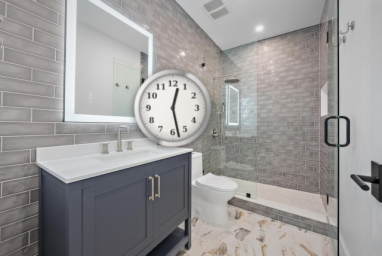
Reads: h=12 m=28
